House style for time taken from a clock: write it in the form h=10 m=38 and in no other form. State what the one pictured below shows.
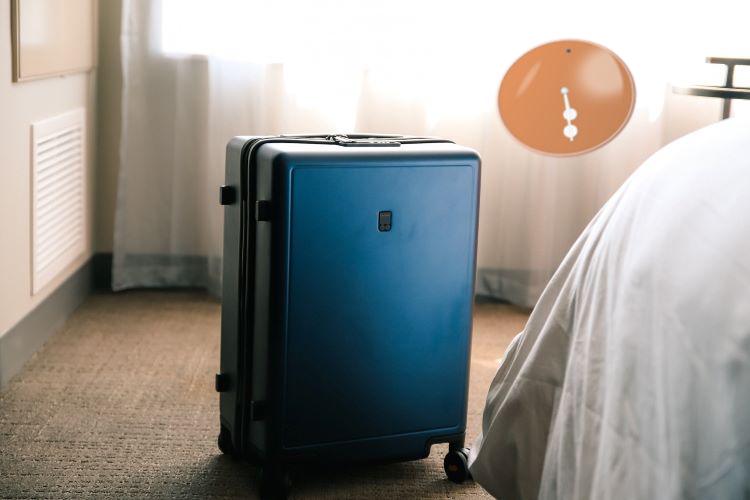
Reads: h=5 m=28
